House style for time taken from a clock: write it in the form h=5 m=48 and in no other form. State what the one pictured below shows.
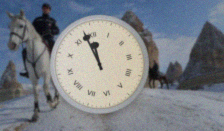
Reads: h=11 m=58
